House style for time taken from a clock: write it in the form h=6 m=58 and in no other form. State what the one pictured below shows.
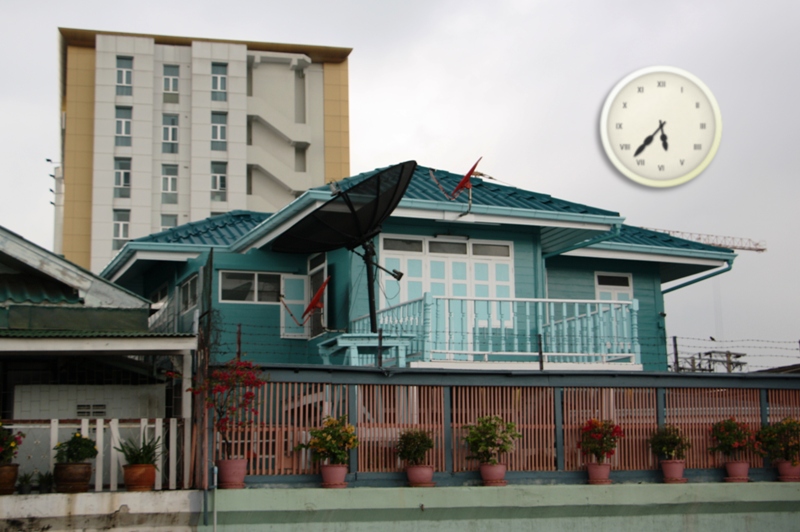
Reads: h=5 m=37
